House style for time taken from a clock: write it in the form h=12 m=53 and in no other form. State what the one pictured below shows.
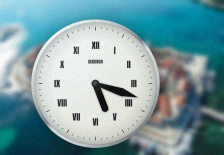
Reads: h=5 m=18
